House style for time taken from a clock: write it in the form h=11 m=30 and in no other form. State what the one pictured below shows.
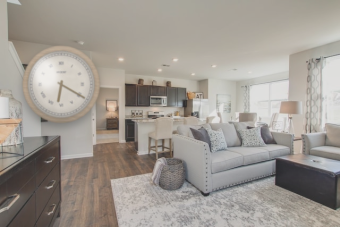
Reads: h=6 m=20
